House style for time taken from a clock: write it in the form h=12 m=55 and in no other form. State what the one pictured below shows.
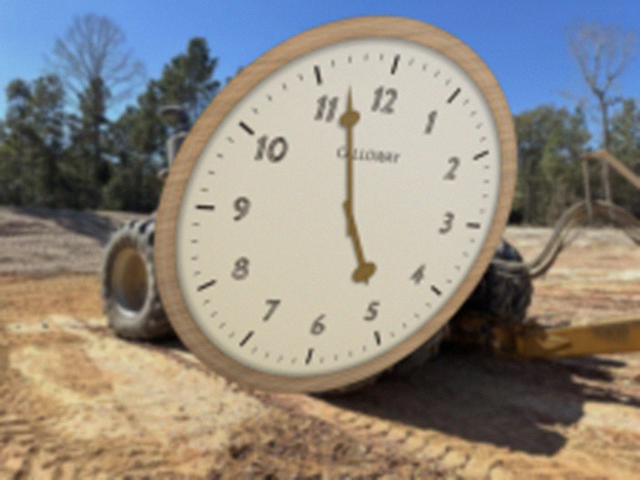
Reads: h=4 m=57
